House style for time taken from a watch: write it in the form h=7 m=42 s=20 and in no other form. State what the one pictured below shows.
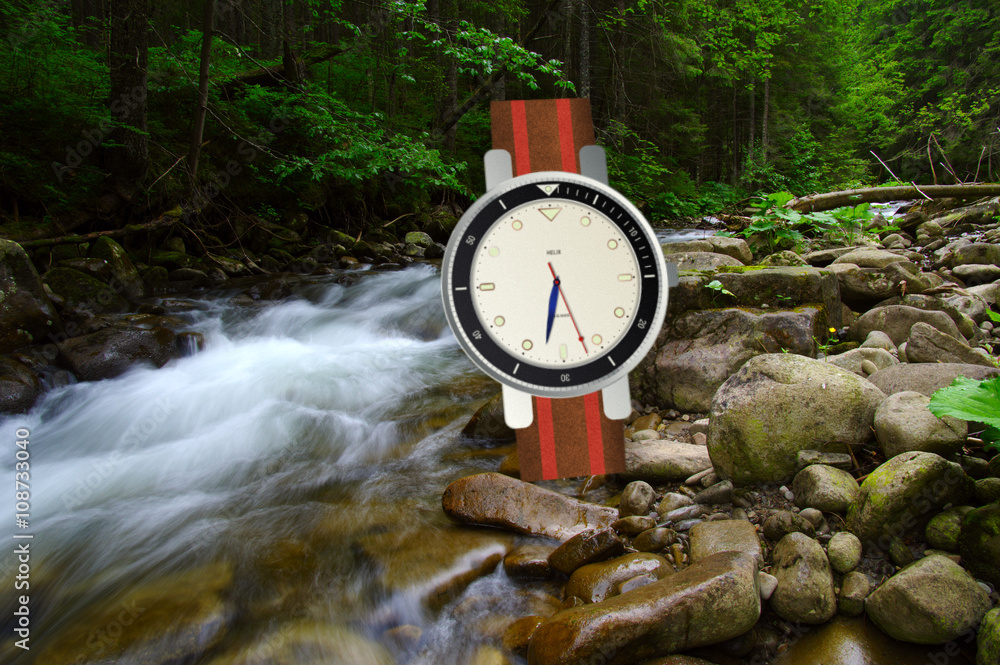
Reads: h=6 m=32 s=27
